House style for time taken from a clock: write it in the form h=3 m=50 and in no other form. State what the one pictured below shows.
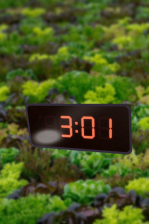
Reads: h=3 m=1
